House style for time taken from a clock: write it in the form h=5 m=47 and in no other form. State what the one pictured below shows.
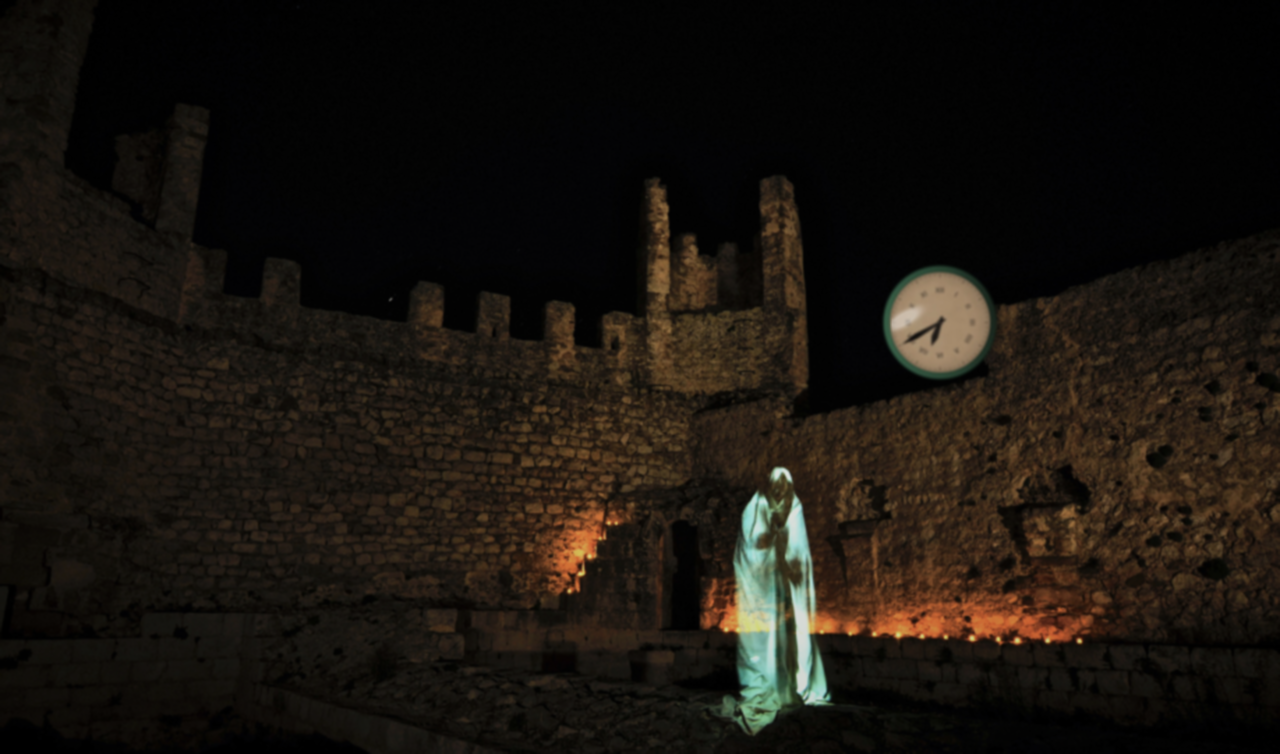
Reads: h=6 m=40
